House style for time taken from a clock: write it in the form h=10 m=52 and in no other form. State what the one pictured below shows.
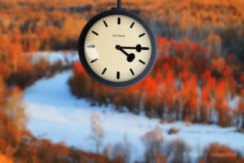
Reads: h=4 m=15
